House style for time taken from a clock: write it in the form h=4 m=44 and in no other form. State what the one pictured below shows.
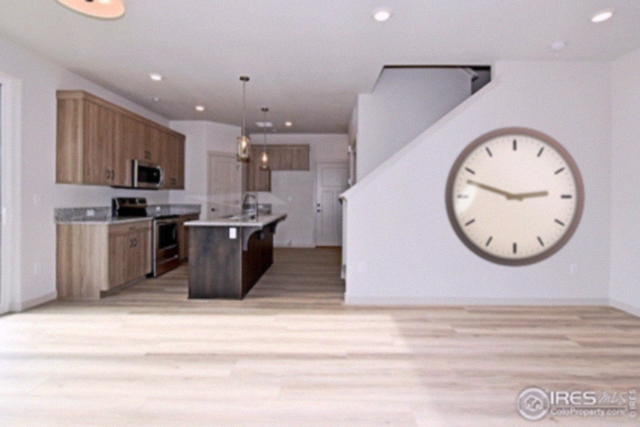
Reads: h=2 m=48
